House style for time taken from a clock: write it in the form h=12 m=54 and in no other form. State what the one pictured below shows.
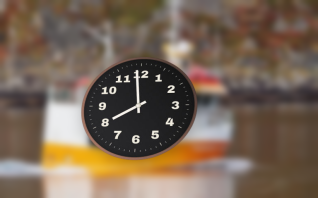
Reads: h=7 m=59
